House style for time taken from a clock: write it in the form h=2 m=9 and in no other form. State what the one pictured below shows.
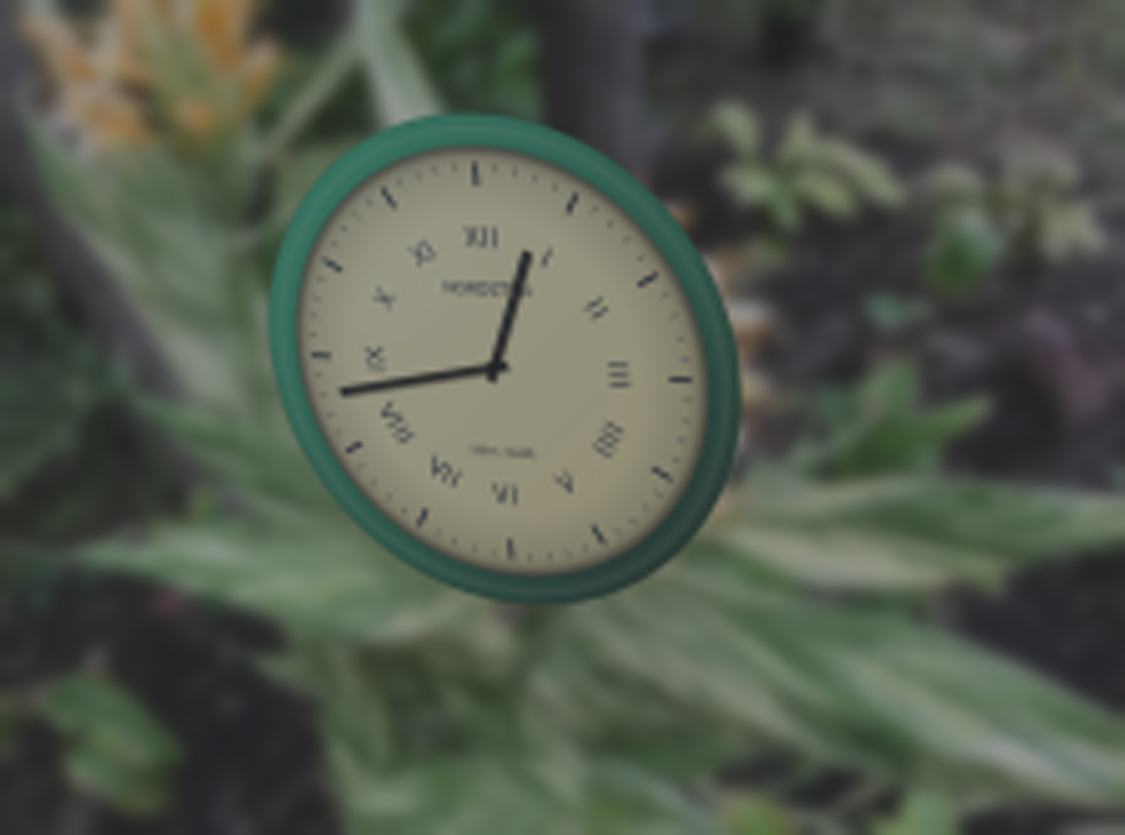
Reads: h=12 m=43
